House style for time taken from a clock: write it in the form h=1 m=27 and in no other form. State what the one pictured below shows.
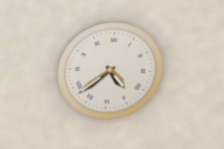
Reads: h=4 m=38
